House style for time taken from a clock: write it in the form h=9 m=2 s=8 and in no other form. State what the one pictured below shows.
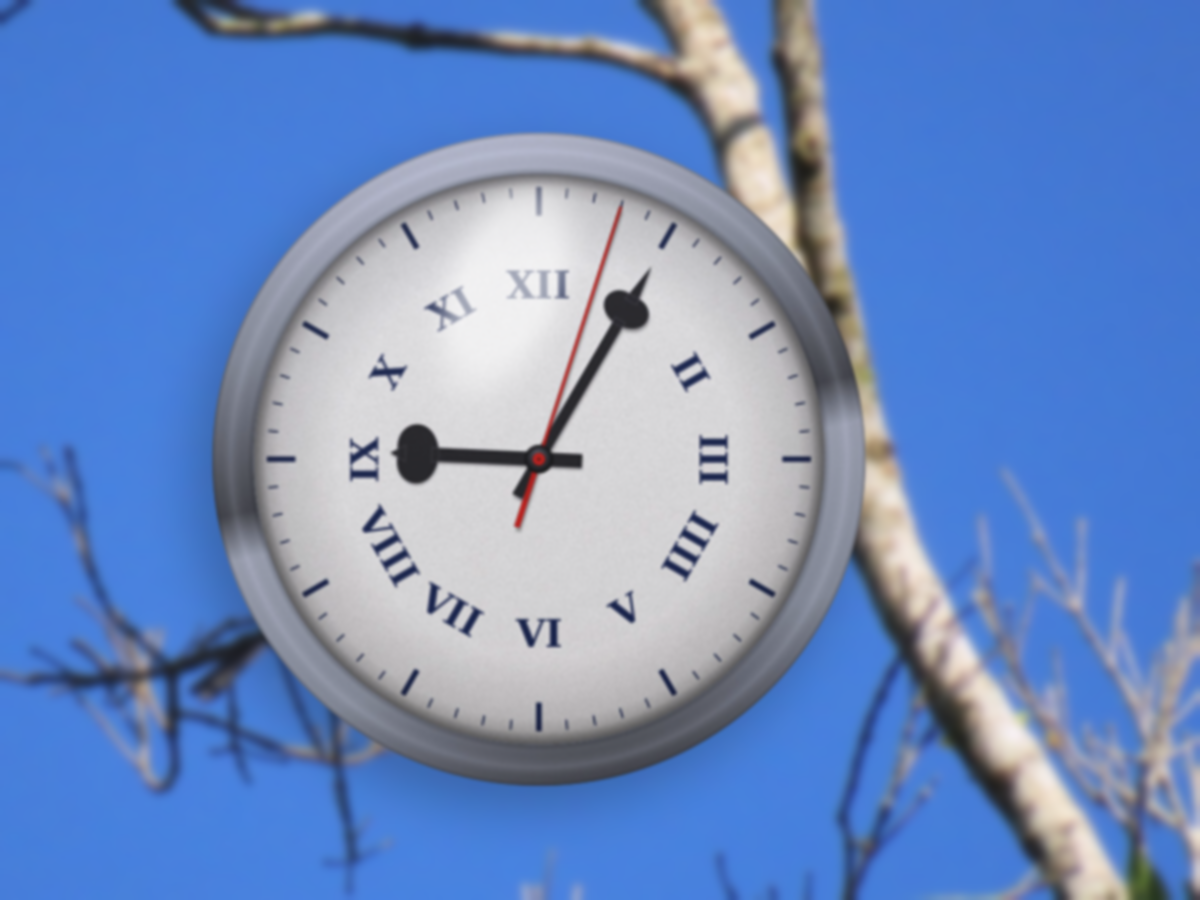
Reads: h=9 m=5 s=3
